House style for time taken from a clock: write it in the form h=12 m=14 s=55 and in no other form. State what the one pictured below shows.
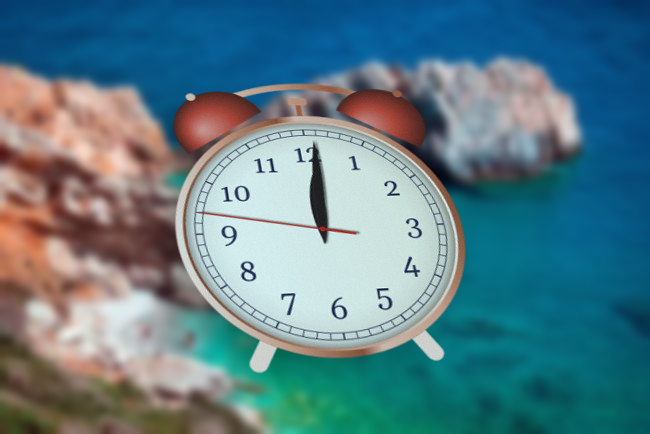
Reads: h=12 m=0 s=47
